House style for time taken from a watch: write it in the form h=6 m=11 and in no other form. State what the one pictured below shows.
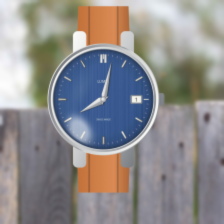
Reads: h=8 m=2
